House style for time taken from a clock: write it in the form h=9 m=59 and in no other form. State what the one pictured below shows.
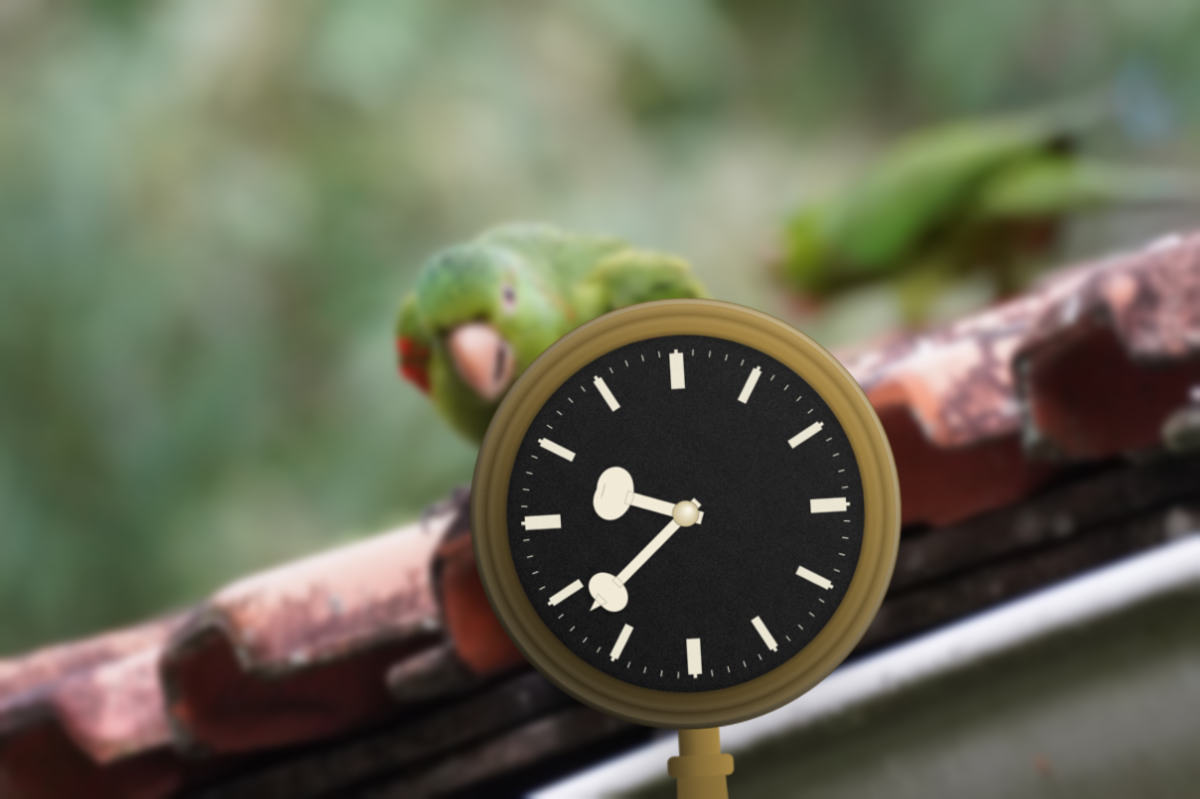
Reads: h=9 m=38
